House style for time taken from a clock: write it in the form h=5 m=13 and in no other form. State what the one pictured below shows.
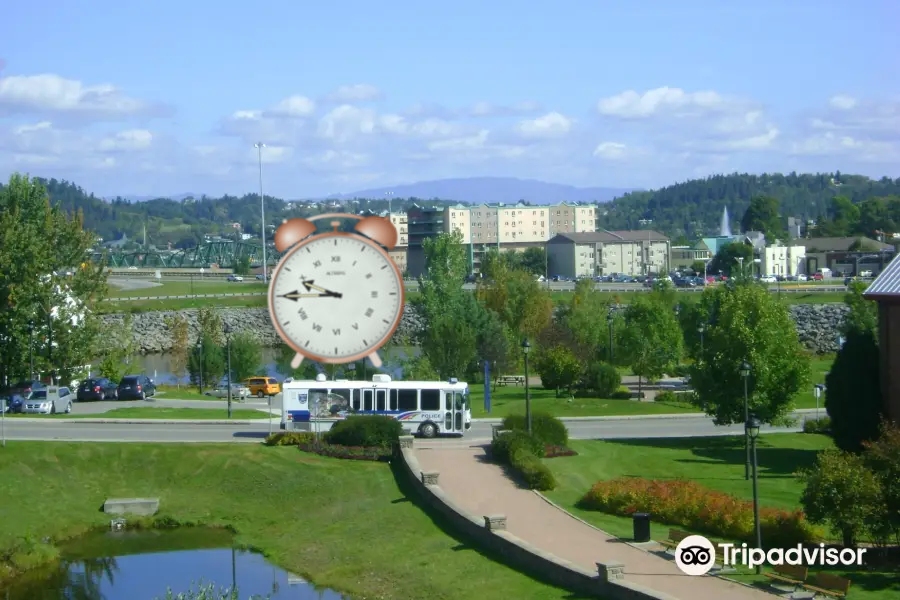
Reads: h=9 m=45
